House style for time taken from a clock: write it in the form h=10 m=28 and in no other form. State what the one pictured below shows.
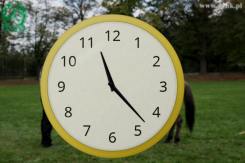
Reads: h=11 m=23
